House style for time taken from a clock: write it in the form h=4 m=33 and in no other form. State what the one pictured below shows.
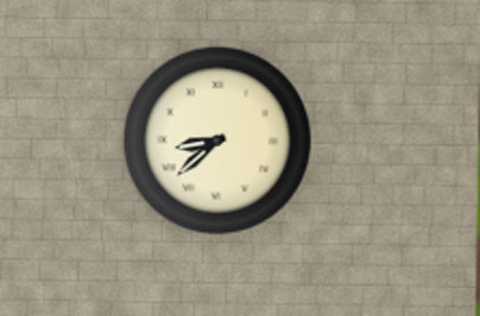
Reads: h=8 m=38
